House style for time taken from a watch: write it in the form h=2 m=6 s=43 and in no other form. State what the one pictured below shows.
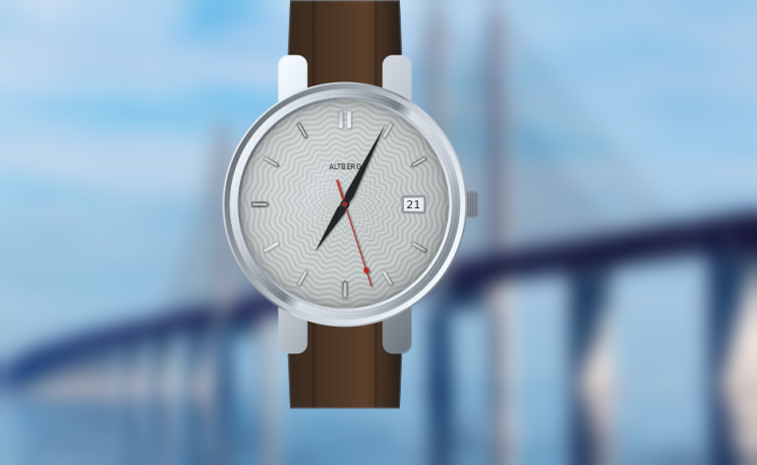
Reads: h=7 m=4 s=27
